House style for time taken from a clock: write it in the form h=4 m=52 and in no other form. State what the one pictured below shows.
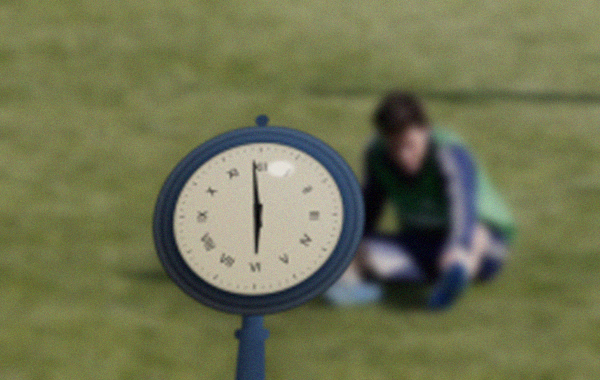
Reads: h=5 m=59
